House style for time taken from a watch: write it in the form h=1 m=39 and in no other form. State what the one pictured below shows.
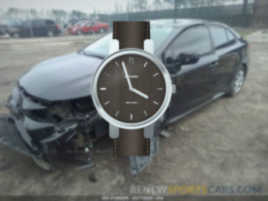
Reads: h=3 m=57
